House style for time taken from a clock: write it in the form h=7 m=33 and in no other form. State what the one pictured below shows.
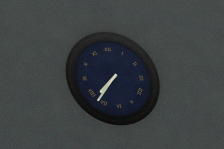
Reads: h=7 m=37
